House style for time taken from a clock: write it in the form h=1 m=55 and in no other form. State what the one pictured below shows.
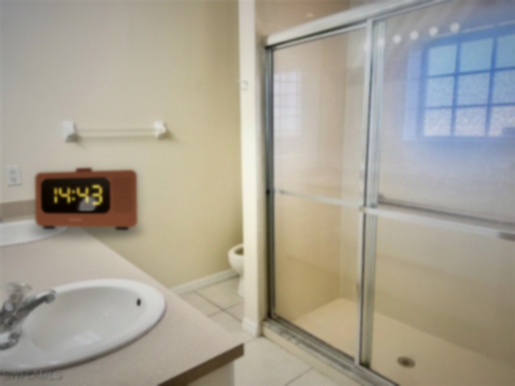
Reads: h=14 m=43
